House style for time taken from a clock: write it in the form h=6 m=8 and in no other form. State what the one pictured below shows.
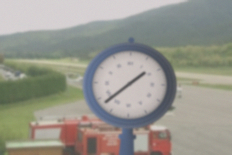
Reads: h=1 m=38
